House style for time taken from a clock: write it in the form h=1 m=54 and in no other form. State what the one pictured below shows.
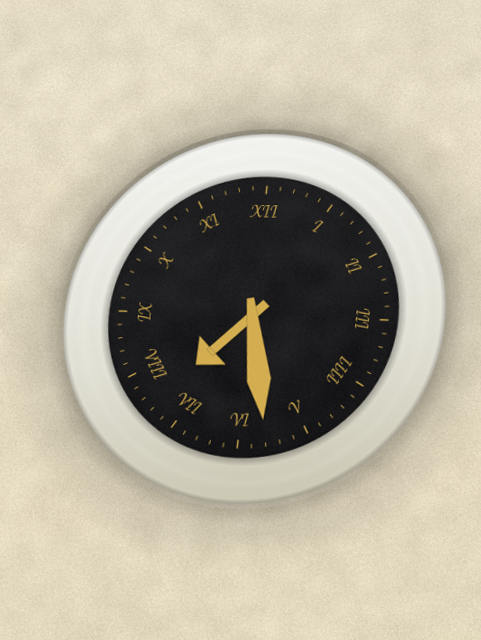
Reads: h=7 m=28
